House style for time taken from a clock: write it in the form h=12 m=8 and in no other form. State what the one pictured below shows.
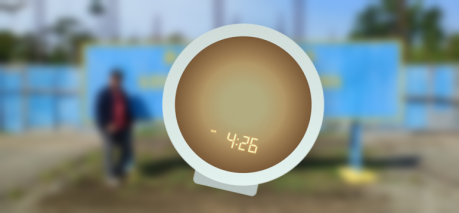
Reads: h=4 m=26
